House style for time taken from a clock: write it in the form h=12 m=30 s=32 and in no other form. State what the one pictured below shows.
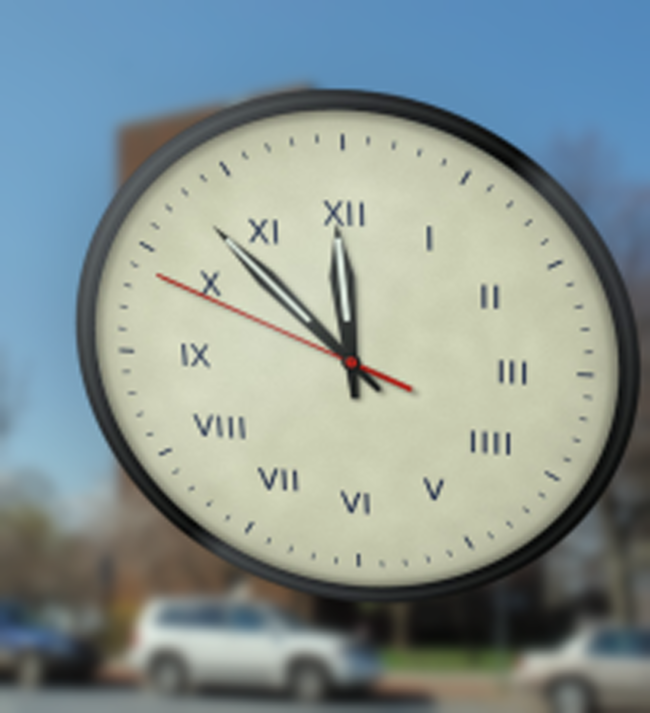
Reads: h=11 m=52 s=49
